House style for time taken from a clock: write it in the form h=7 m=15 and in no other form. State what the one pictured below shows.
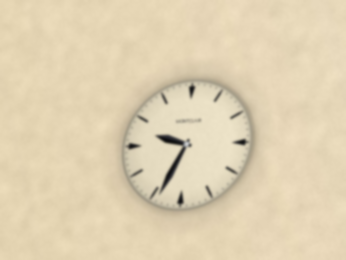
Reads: h=9 m=34
